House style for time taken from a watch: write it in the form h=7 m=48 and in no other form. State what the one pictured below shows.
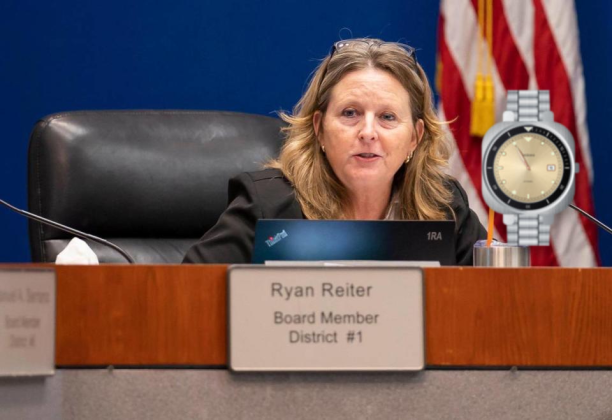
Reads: h=10 m=55
